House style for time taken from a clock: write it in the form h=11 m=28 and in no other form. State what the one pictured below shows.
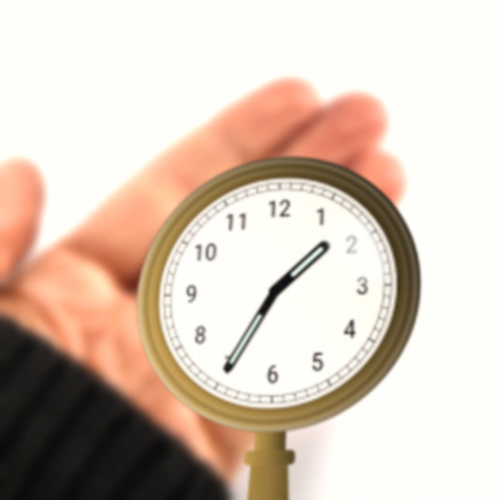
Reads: h=1 m=35
